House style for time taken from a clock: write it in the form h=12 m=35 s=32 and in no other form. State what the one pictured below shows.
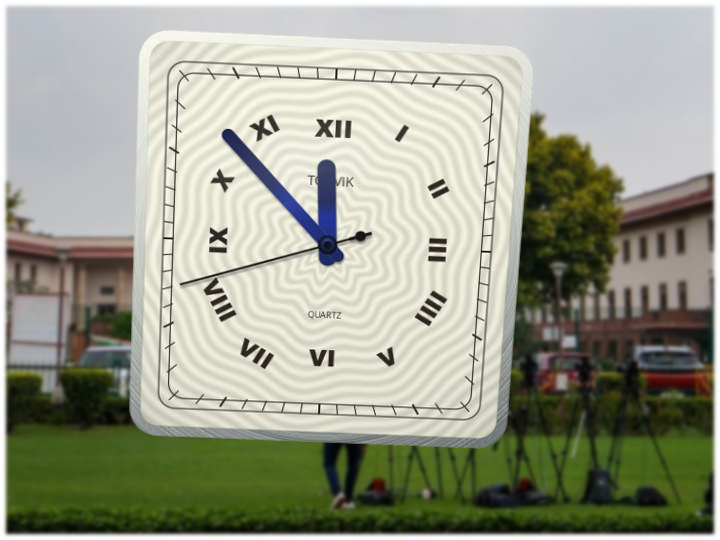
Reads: h=11 m=52 s=42
